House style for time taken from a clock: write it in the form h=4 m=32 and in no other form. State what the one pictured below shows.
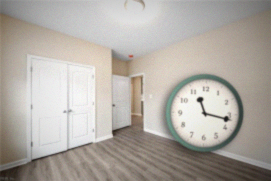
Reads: h=11 m=17
